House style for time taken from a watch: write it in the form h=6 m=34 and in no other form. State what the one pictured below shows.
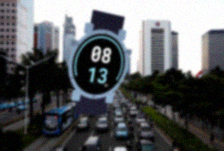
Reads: h=8 m=13
